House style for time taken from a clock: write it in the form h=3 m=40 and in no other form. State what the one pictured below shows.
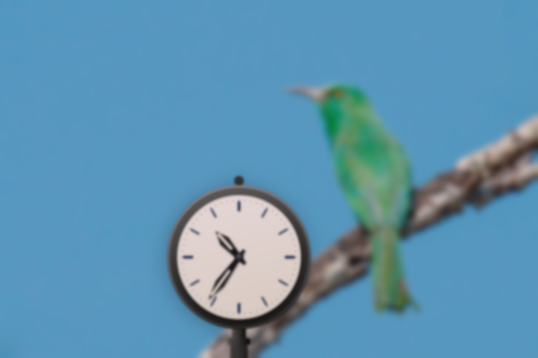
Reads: h=10 m=36
